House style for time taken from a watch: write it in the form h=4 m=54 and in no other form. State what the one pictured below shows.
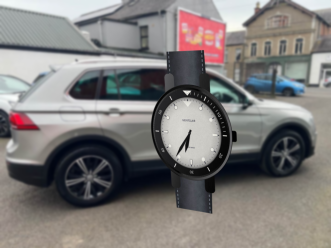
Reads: h=6 m=36
